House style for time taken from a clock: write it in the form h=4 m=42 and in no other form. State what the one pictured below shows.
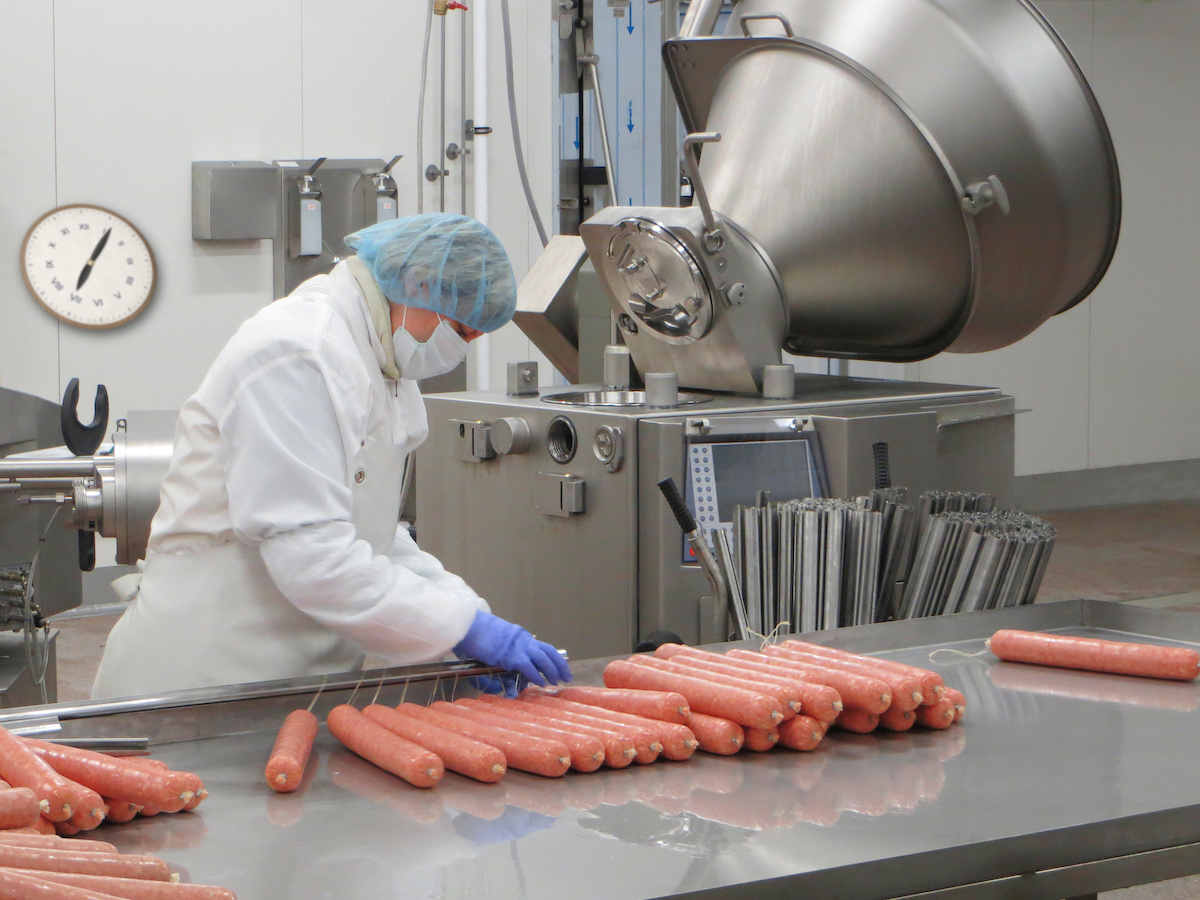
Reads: h=7 m=6
